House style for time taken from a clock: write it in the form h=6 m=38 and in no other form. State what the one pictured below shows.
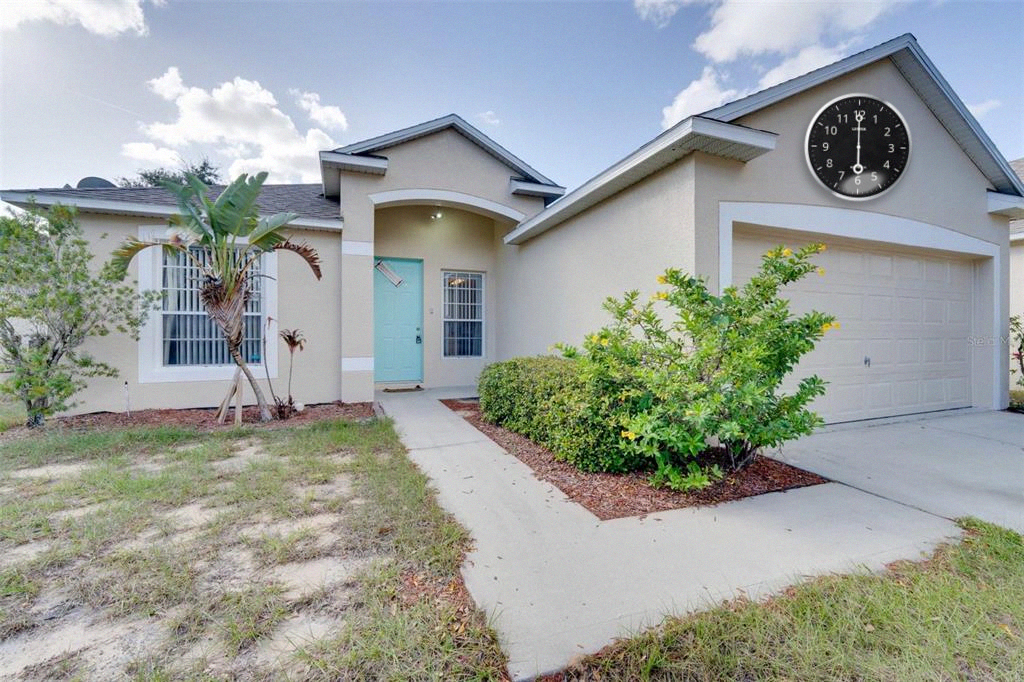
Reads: h=6 m=0
